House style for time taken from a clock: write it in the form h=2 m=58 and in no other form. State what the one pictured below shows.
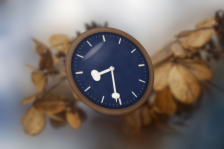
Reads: h=8 m=31
